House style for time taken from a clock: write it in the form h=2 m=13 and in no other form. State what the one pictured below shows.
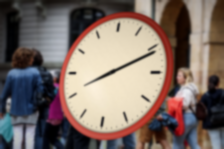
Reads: h=8 m=11
